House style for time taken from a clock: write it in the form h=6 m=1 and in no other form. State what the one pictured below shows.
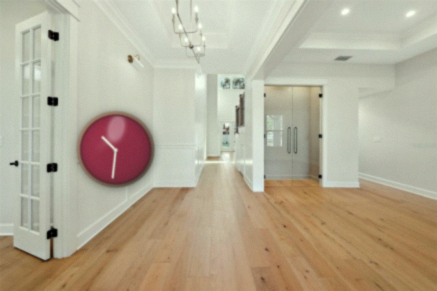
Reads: h=10 m=31
